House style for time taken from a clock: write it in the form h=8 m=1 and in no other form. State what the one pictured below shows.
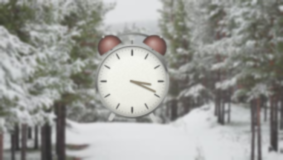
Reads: h=3 m=19
